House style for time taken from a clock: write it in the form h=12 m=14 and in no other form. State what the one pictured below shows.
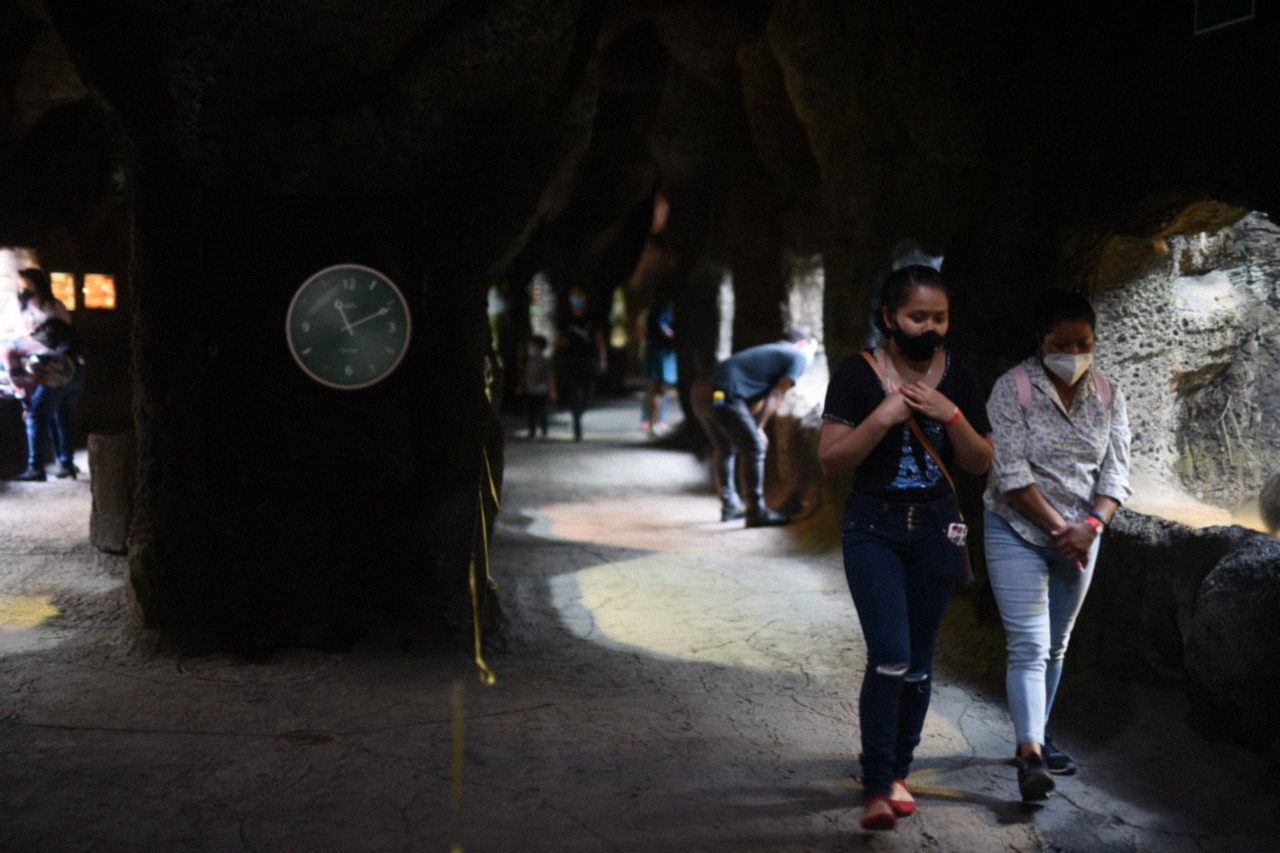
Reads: h=11 m=11
